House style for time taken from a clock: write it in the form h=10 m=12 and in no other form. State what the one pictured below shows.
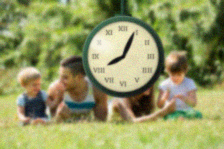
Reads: h=8 m=4
